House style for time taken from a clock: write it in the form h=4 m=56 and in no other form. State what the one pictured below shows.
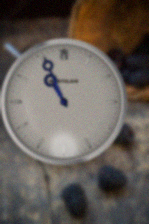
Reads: h=10 m=56
